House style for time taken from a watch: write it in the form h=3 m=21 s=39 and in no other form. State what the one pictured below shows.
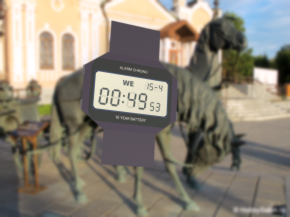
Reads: h=0 m=49 s=53
